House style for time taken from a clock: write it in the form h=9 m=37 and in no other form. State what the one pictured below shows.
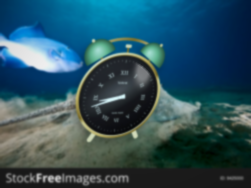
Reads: h=8 m=42
